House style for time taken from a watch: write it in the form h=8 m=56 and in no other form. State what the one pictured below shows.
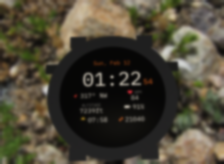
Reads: h=1 m=22
